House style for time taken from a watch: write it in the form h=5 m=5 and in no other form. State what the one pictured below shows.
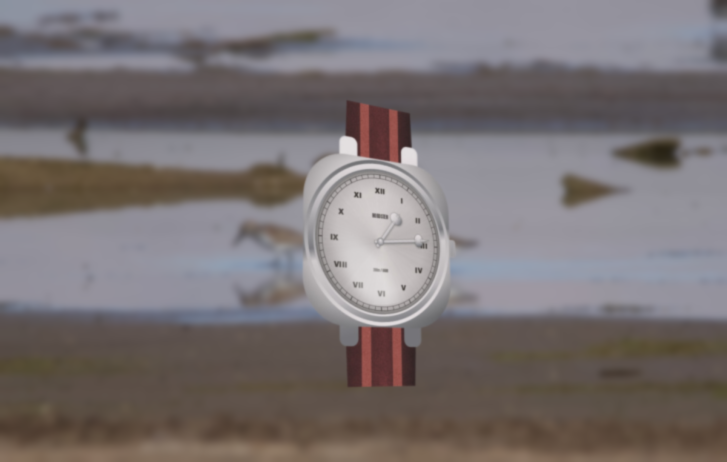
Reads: h=1 m=14
